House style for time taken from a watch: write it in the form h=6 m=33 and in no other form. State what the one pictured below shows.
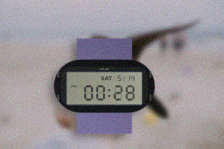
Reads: h=0 m=28
